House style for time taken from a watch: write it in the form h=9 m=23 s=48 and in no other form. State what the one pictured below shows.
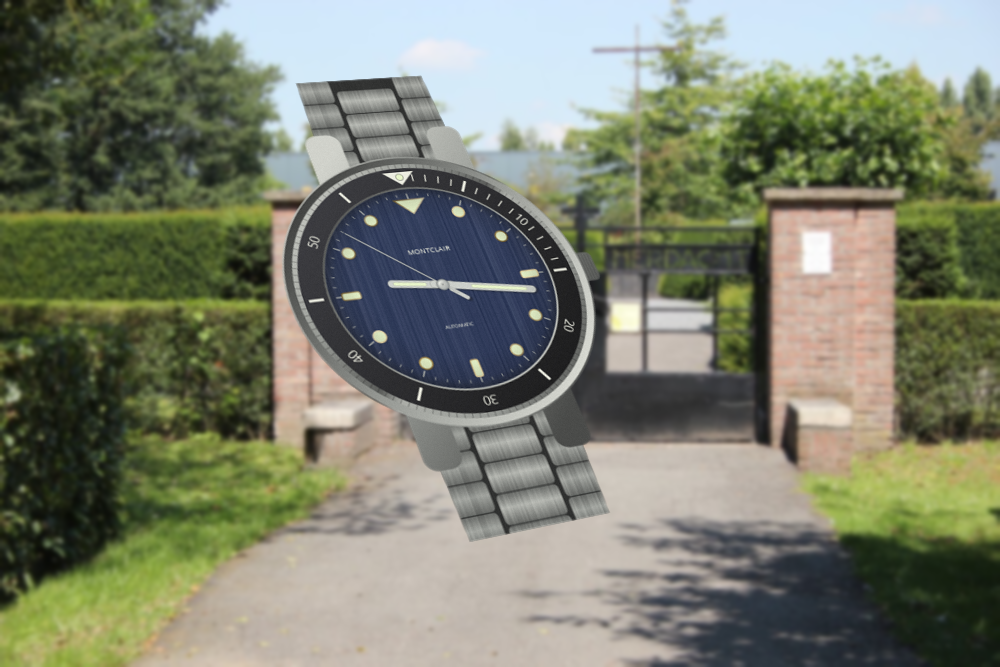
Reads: h=9 m=16 s=52
